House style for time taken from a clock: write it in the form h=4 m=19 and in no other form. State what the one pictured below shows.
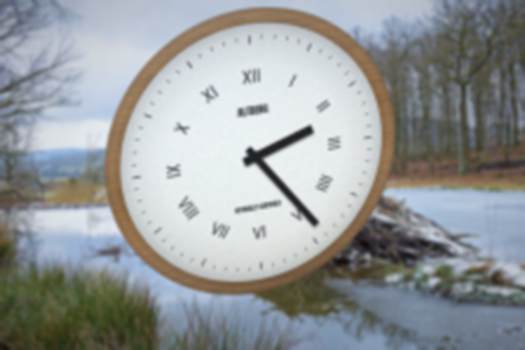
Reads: h=2 m=24
